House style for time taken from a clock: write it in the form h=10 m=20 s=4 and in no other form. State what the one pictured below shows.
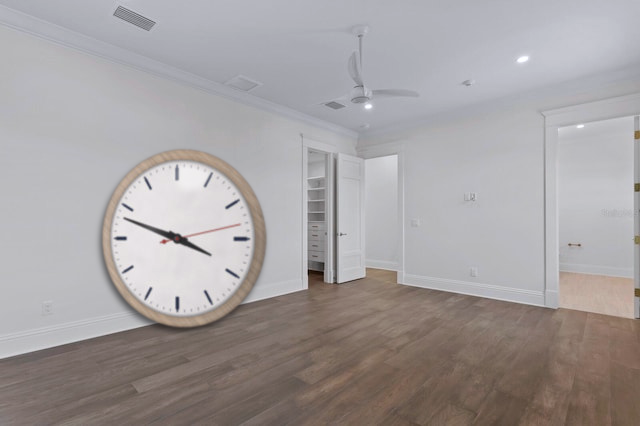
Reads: h=3 m=48 s=13
